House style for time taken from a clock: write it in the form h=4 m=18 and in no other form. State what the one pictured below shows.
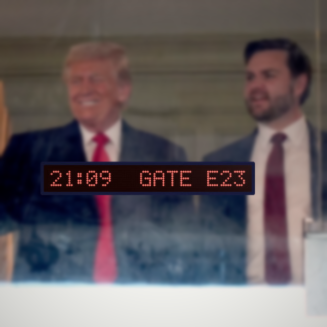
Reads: h=21 m=9
